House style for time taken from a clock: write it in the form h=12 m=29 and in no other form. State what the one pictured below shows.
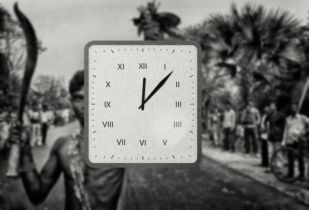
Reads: h=12 m=7
